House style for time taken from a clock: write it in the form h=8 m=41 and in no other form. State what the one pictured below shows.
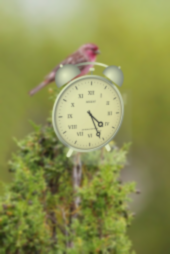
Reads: h=4 m=26
